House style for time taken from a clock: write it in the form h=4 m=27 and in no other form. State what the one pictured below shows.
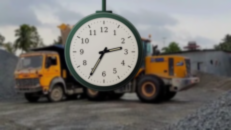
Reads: h=2 m=35
